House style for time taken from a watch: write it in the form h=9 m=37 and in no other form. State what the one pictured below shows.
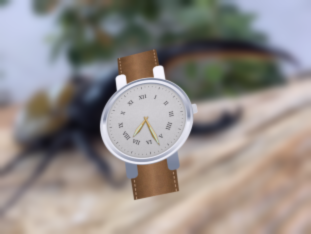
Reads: h=7 m=27
